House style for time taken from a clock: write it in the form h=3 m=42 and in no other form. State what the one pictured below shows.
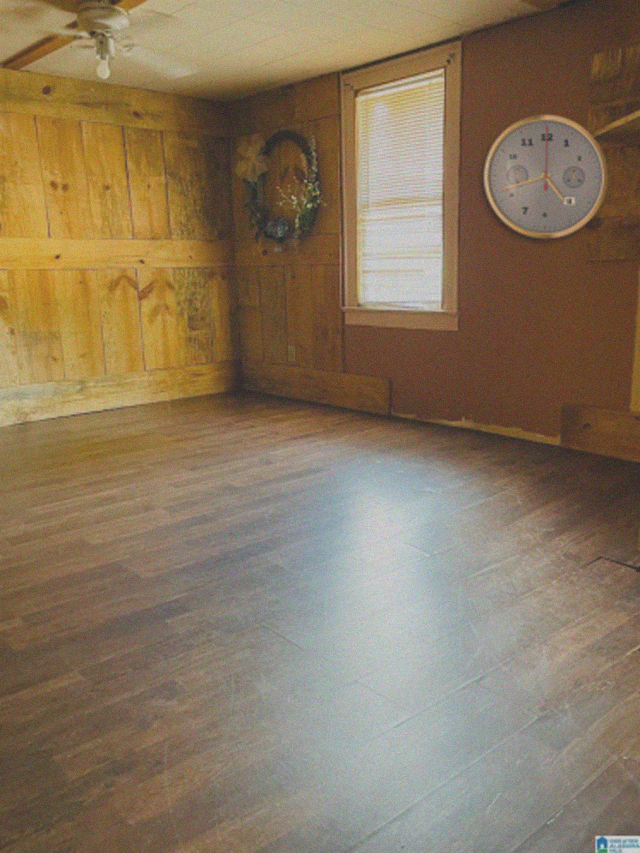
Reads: h=4 m=42
